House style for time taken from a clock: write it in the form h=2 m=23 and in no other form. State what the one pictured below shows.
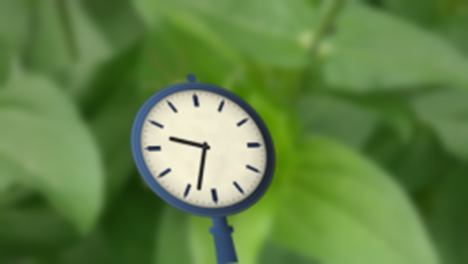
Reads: h=9 m=33
